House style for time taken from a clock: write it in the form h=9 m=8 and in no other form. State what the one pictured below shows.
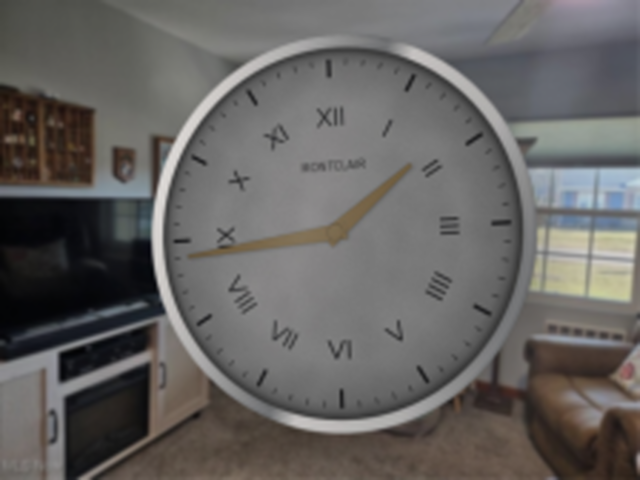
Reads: h=1 m=44
